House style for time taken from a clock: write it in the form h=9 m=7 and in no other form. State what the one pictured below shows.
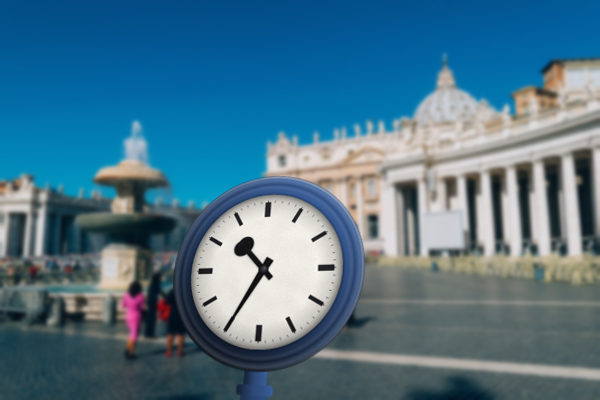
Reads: h=10 m=35
